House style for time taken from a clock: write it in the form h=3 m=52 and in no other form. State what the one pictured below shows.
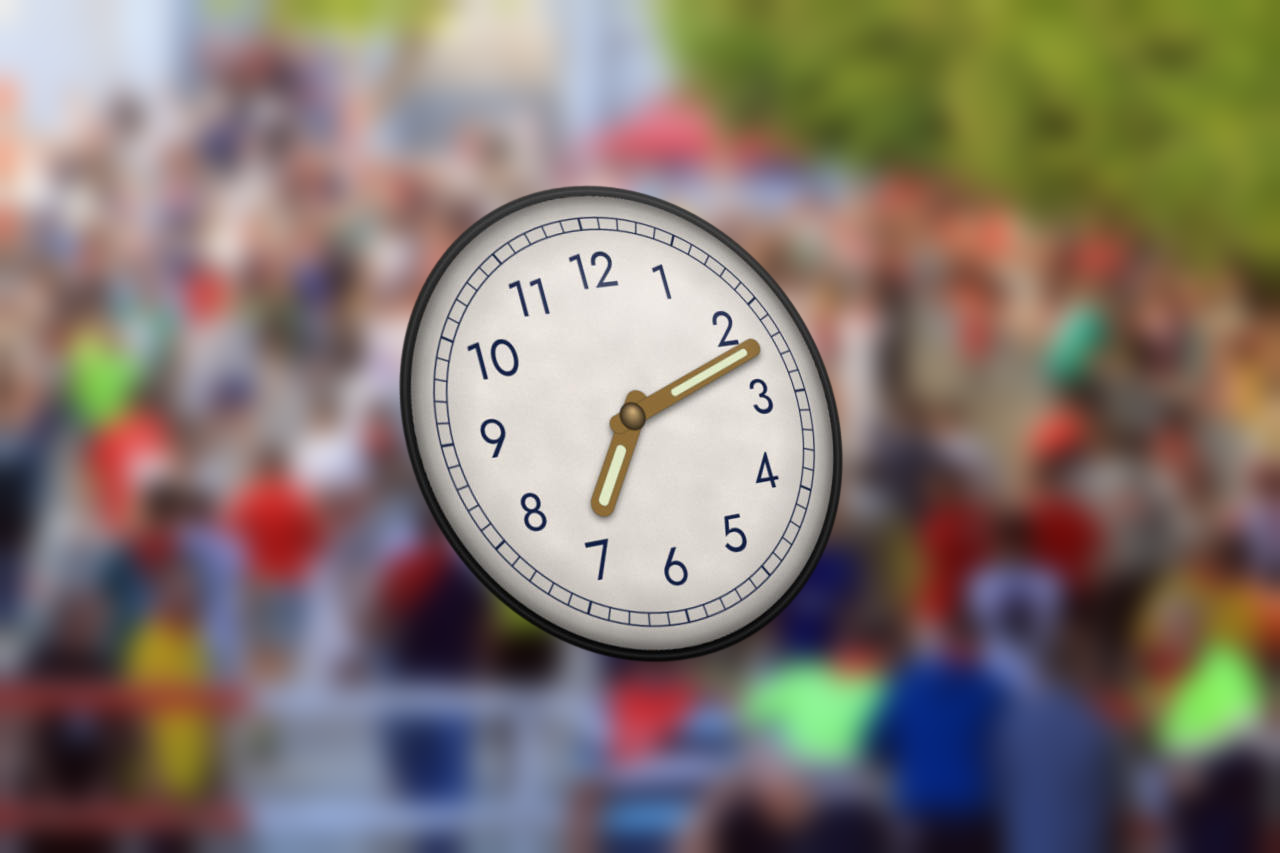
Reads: h=7 m=12
